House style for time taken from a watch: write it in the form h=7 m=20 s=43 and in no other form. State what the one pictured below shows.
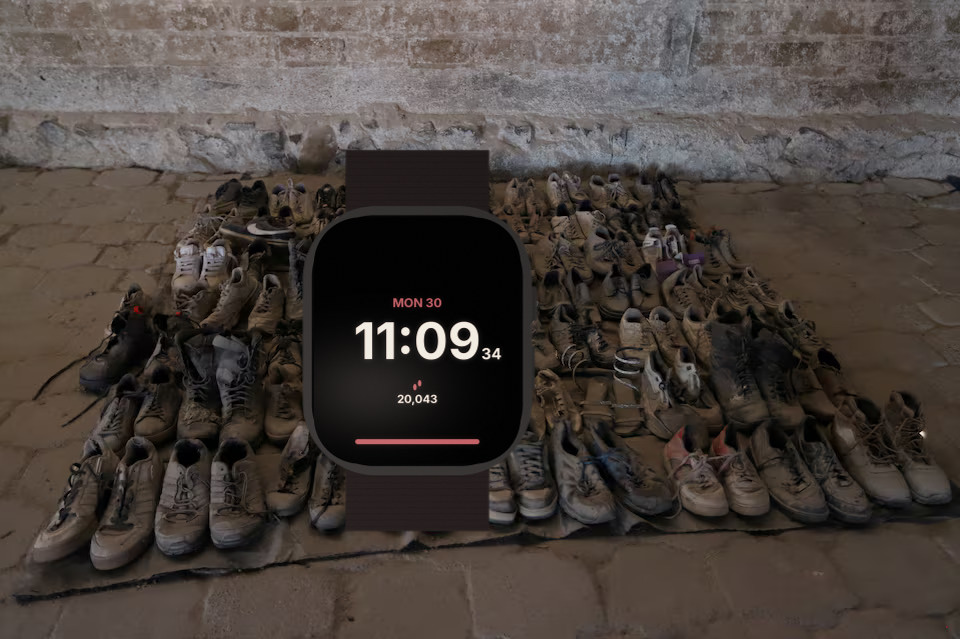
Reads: h=11 m=9 s=34
